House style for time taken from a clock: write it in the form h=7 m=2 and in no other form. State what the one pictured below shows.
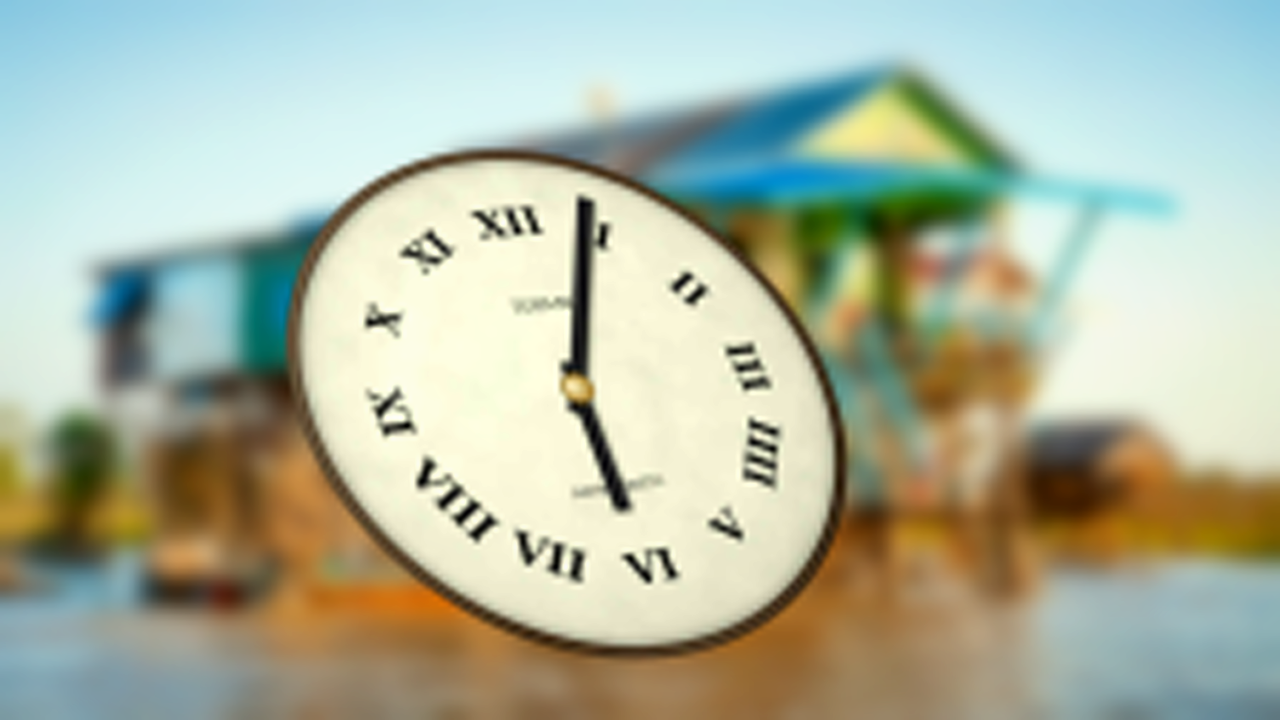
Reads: h=6 m=4
